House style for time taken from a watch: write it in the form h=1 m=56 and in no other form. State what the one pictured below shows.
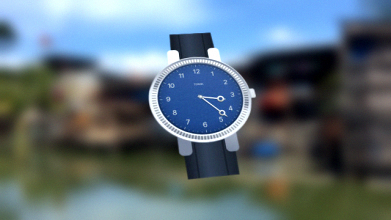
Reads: h=3 m=23
